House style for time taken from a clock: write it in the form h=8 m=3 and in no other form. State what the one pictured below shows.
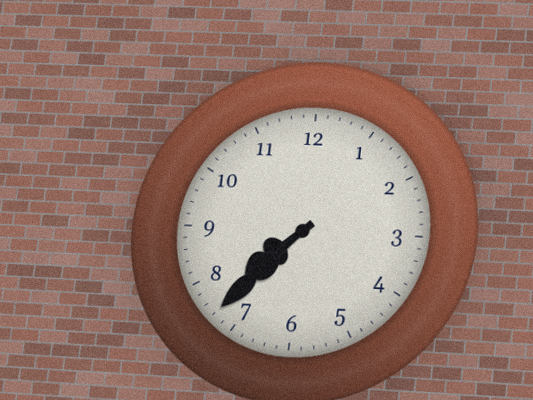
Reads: h=7 m=37
